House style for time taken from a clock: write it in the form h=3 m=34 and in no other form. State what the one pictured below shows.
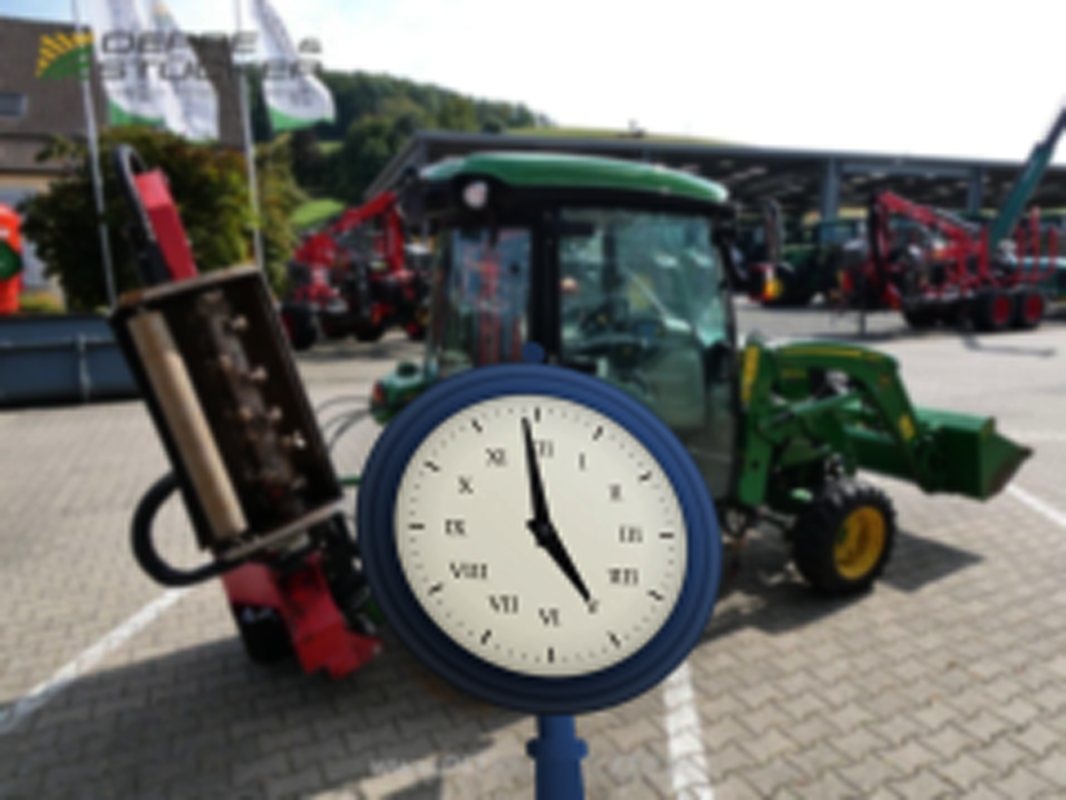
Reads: h=4 m=59
